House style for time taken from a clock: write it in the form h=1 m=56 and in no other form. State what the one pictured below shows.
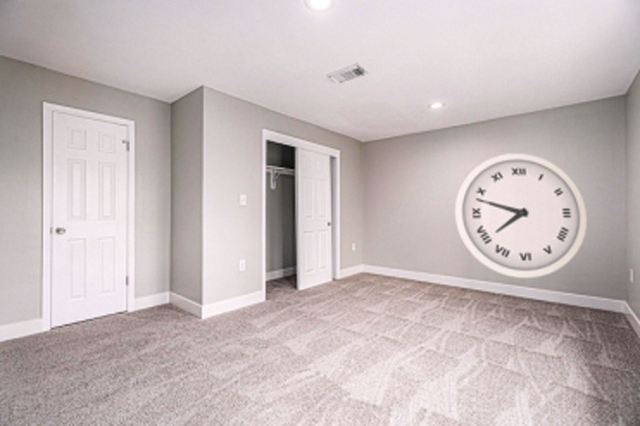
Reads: h=7 m=48
